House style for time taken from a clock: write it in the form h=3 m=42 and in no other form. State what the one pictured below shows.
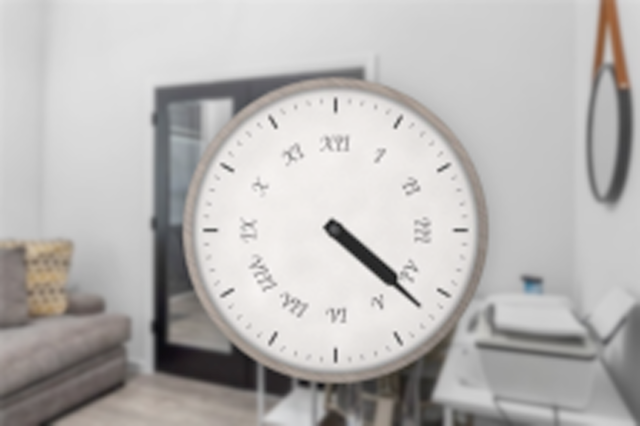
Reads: h=4 m=22
